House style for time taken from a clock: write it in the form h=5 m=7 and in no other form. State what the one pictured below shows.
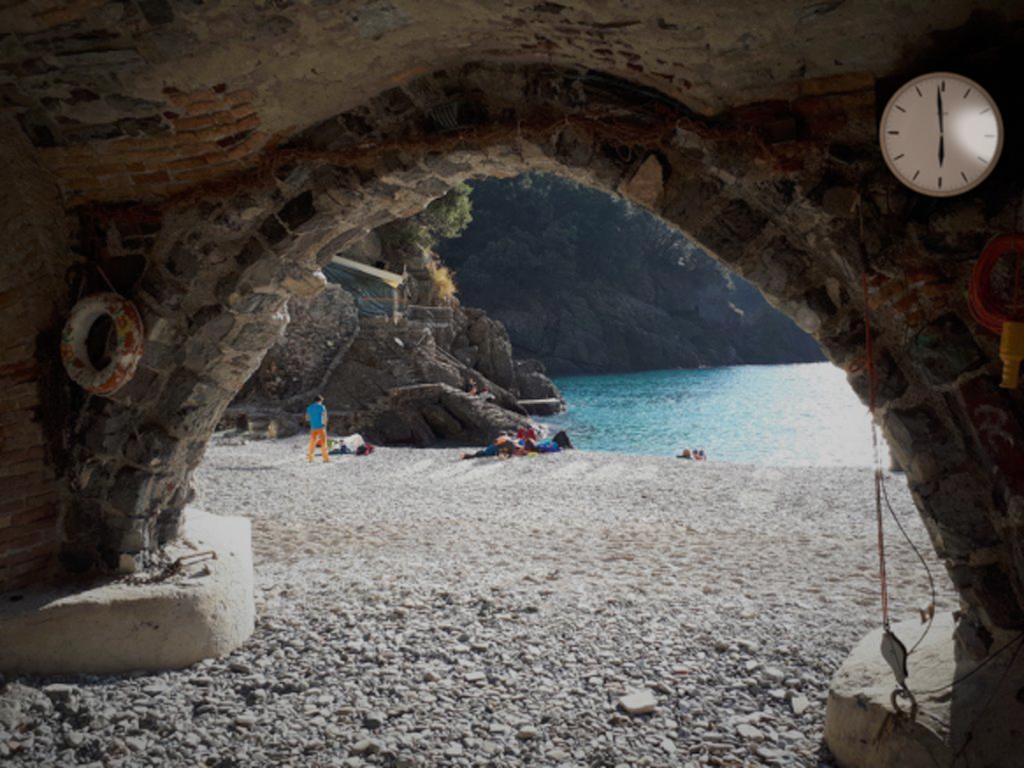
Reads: h=5 m=59
